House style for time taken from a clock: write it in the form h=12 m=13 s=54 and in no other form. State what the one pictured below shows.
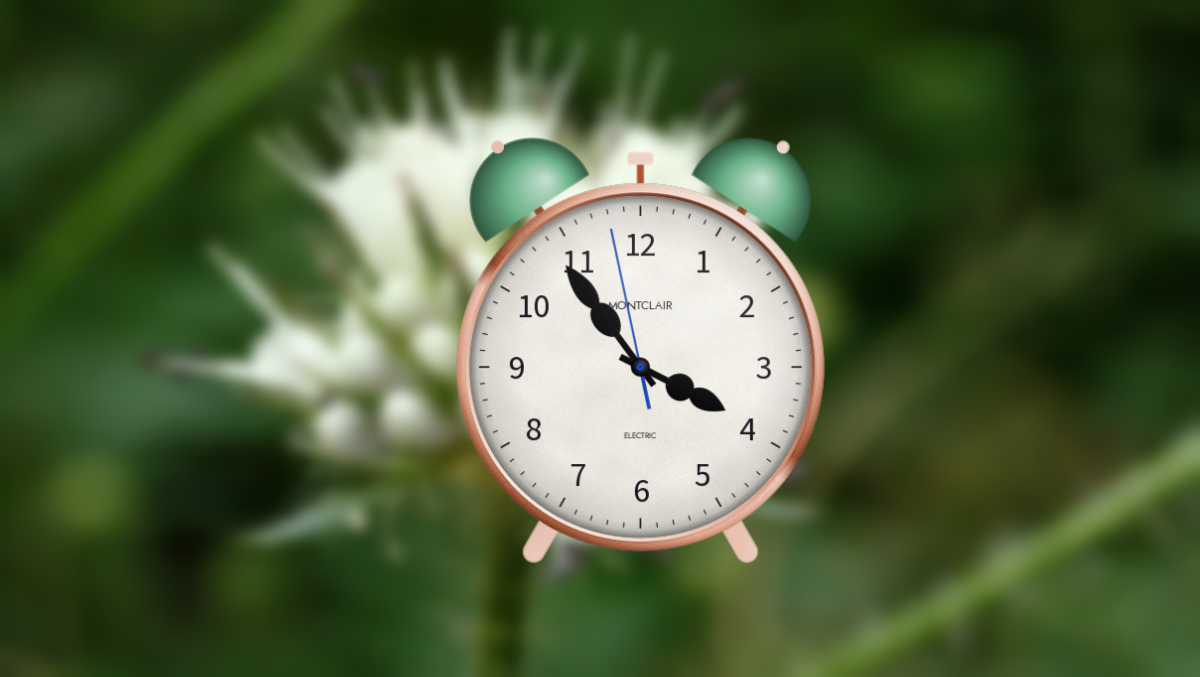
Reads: h=3 m=53 s=58
